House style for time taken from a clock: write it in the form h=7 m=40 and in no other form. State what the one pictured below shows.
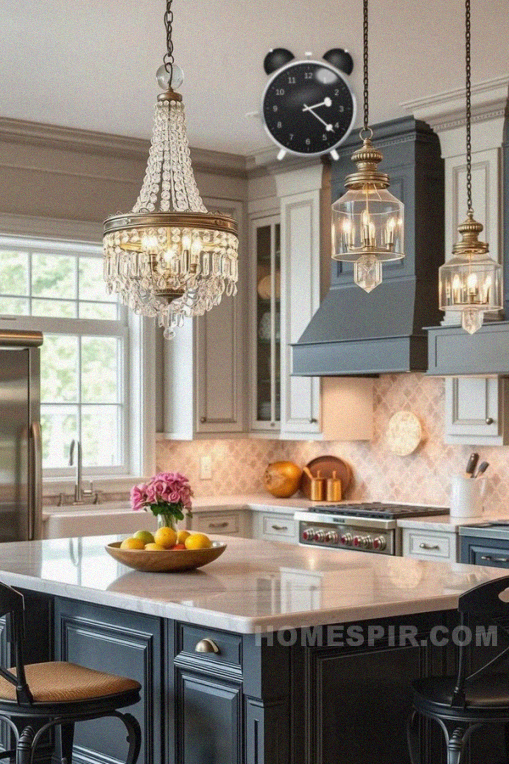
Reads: h=2 m=22
